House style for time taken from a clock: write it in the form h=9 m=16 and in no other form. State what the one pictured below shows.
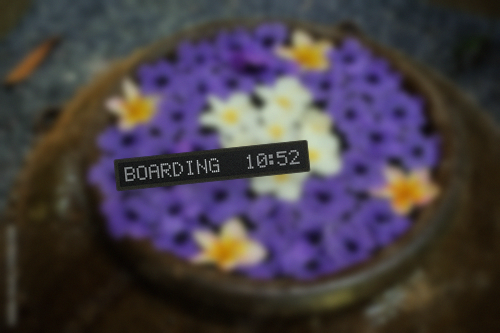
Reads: h=10 m=52
